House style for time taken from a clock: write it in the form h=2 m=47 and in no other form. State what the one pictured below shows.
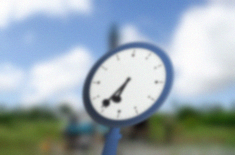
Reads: h=6 m=36
